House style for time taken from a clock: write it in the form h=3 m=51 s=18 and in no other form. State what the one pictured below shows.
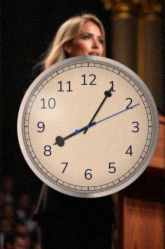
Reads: h=8 m=5 s=11
